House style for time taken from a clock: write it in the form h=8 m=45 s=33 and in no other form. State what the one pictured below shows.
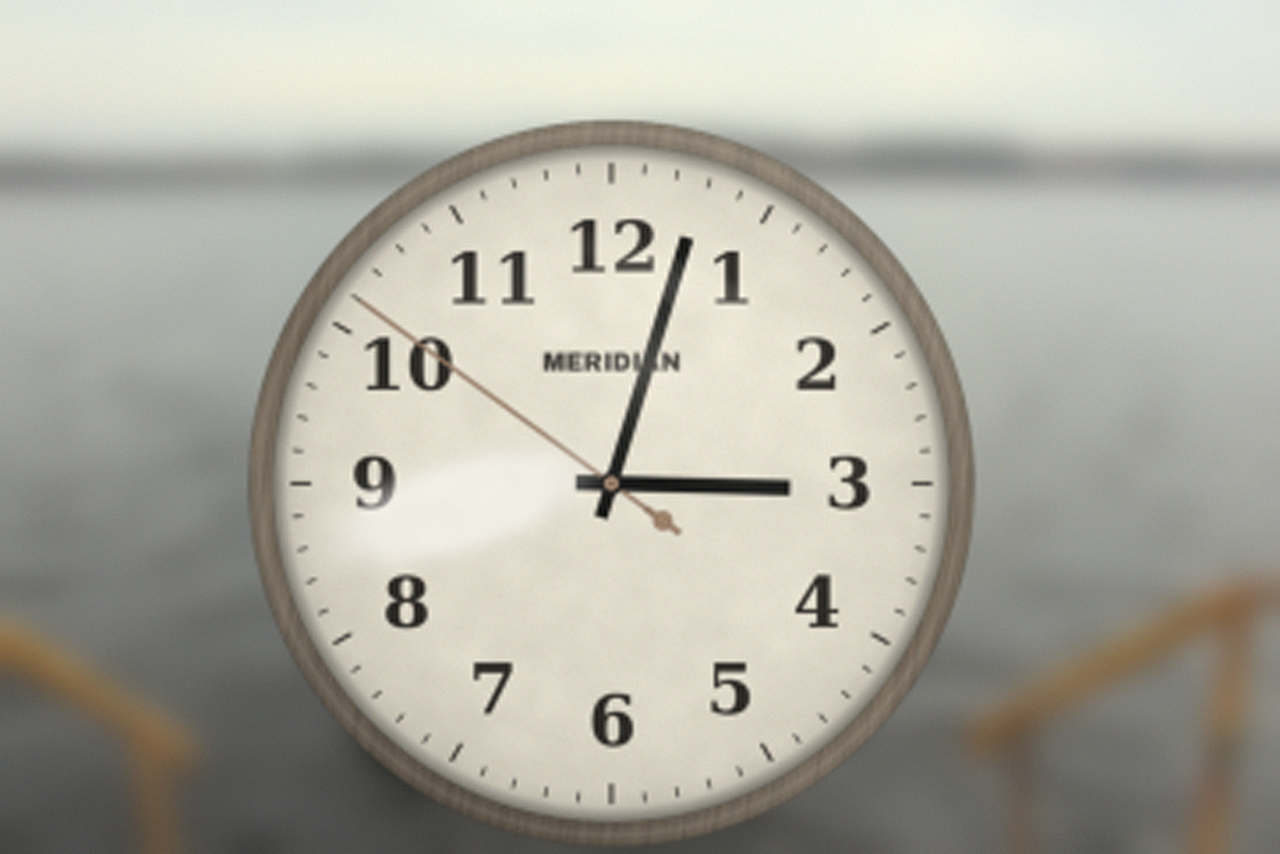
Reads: h=3 m=2 s=51
